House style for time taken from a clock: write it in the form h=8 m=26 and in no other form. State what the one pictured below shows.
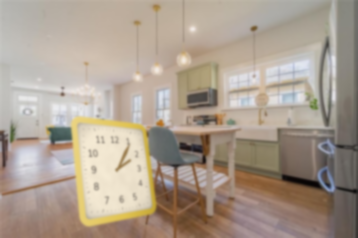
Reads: h=2 m=6
